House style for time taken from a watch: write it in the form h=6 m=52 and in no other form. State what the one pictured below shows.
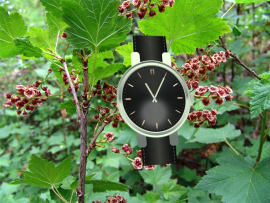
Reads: h=11 m=5
